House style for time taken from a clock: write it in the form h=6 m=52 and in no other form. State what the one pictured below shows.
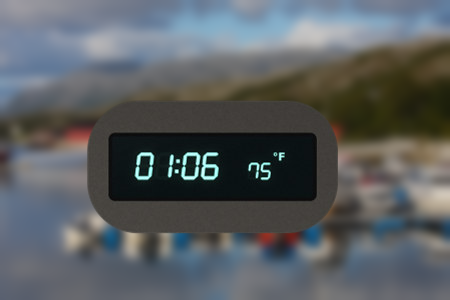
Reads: h=1 m=6
